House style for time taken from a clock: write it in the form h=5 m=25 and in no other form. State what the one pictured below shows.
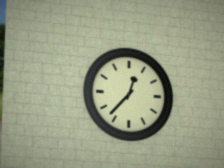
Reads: h=12 m=37
